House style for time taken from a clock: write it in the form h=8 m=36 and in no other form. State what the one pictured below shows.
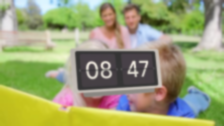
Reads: h=8 m=47
